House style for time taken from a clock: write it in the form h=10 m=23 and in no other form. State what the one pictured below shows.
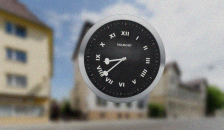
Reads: h=8 m=38
